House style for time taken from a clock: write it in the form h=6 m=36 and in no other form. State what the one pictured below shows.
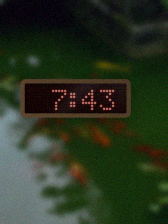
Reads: h=7 m=43
